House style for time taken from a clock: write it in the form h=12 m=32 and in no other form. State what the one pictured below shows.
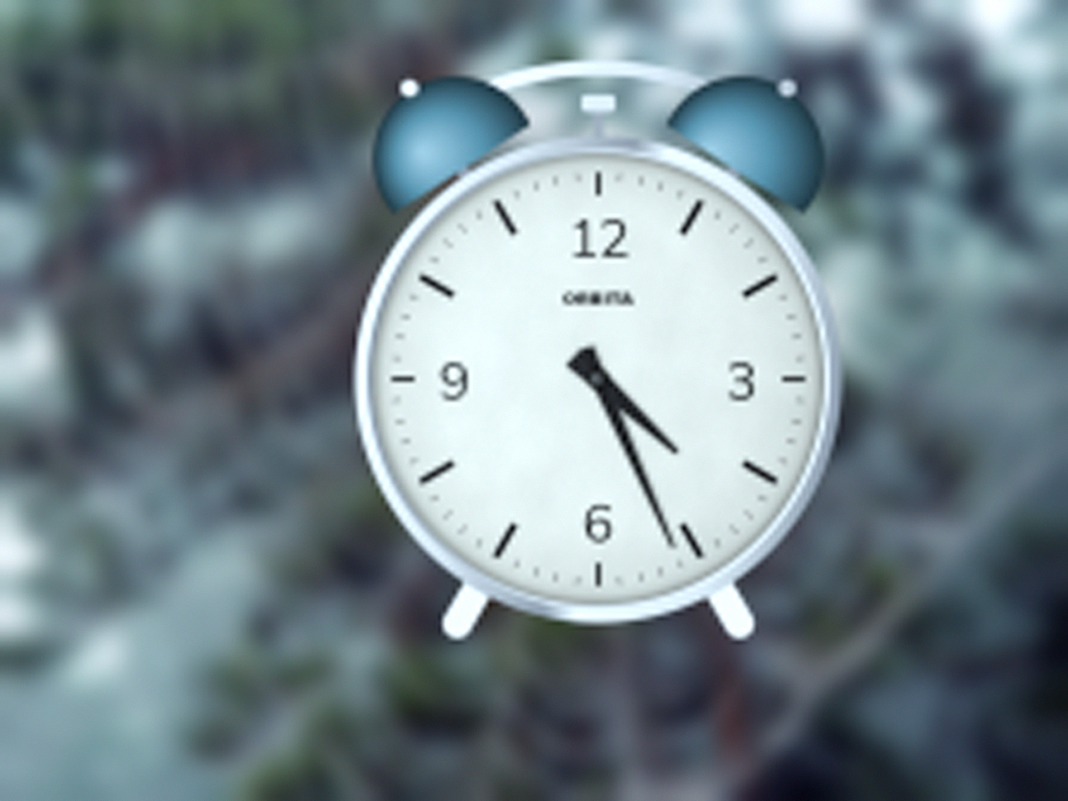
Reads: h=4 m=26
